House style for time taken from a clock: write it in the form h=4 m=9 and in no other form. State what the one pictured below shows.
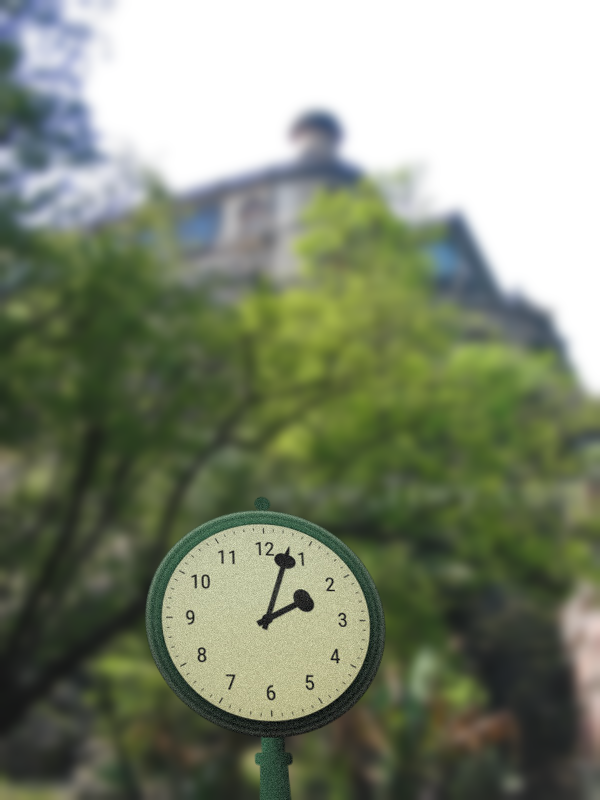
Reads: h=2 m=3
